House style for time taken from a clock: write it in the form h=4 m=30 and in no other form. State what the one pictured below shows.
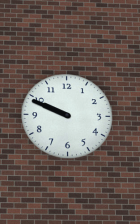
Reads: h=9 m=49
